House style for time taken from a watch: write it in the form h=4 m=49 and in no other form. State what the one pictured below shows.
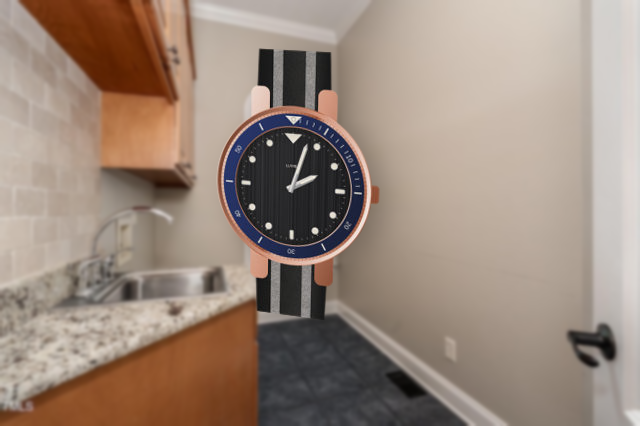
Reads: h=2 m=3
